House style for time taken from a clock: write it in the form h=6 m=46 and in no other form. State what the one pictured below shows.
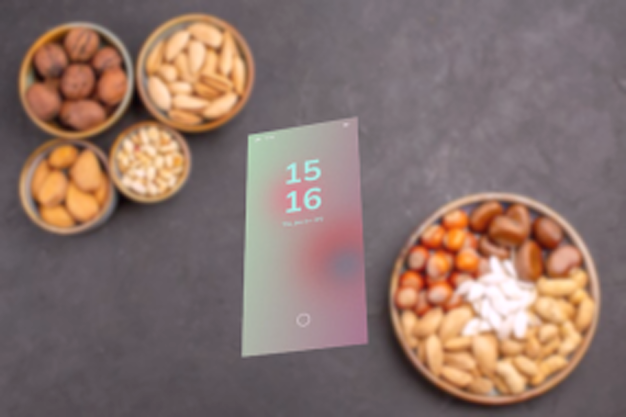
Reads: h=15 m=16
